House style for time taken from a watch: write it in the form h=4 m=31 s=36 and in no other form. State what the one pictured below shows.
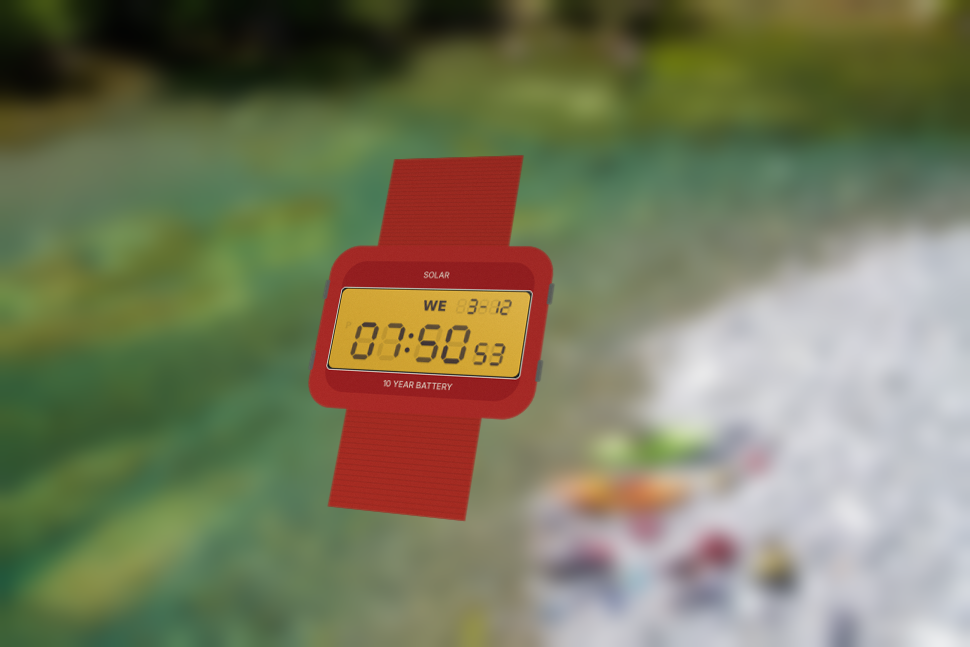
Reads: h=7 m=50 s=53
